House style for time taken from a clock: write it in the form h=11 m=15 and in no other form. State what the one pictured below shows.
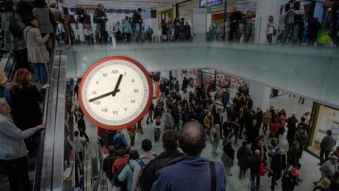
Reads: h=12 m=42
